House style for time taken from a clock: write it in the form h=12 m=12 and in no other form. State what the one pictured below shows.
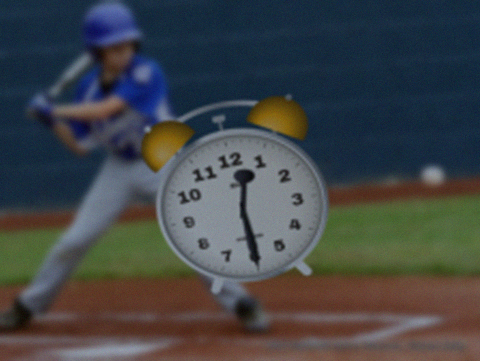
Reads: h=12 m=30
